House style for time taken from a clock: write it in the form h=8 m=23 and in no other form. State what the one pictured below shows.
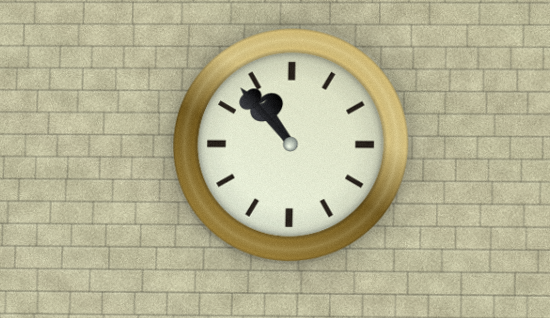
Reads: h=10 m=53
